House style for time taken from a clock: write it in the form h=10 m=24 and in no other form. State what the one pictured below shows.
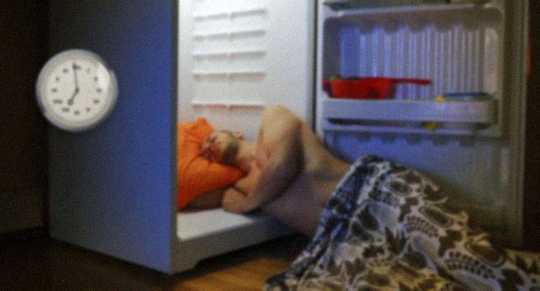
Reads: h=6 m=59
